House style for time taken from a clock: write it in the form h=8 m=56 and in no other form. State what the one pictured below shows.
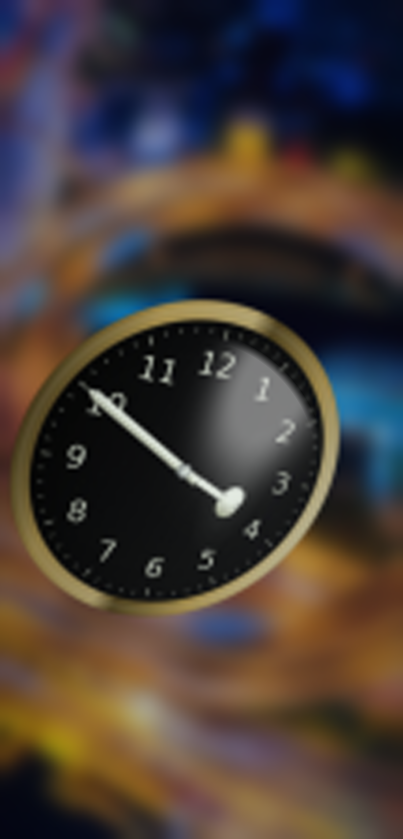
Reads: h=3 m=50
